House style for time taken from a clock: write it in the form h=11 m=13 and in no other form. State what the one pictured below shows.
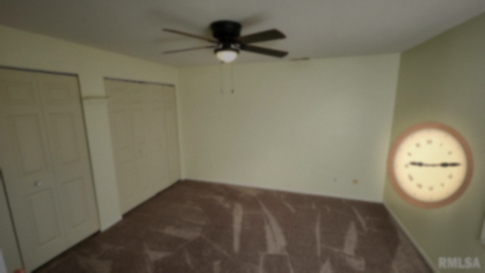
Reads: h=9 m=15
